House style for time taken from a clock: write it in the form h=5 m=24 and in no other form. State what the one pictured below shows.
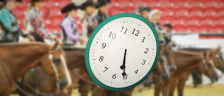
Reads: h=5 m=26
